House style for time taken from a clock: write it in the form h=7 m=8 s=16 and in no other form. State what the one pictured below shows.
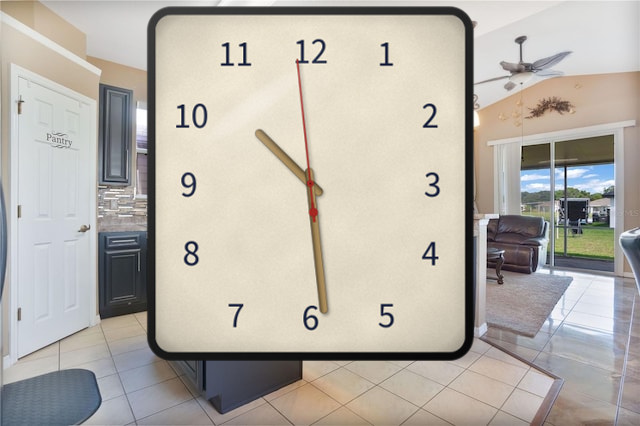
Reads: h=10 m=28 s=59
